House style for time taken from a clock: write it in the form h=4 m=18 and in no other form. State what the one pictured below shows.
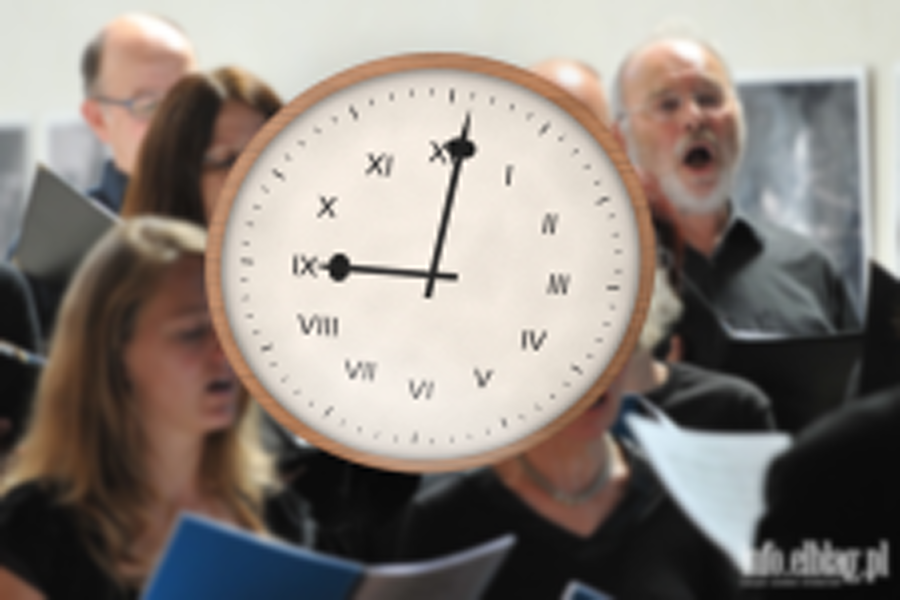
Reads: h=9 m=1
